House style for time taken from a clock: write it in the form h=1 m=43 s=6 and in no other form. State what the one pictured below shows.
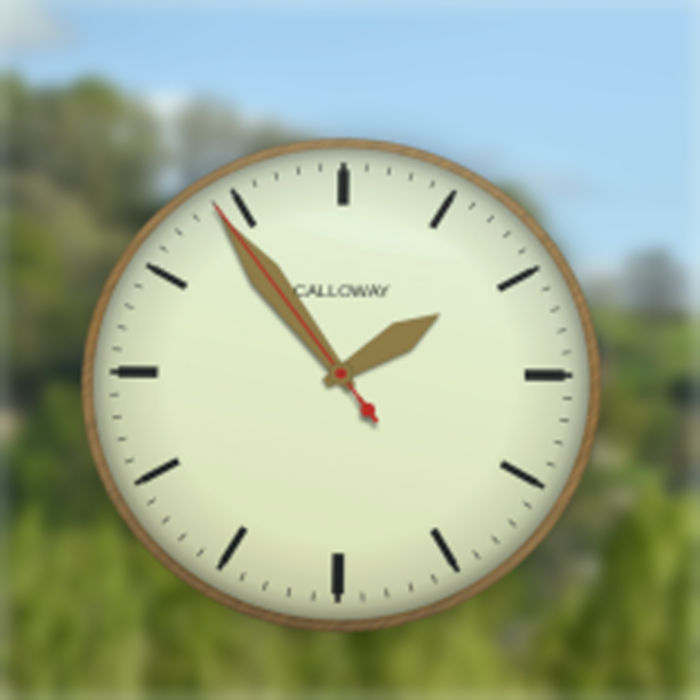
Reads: h=1 m=53 s=54
